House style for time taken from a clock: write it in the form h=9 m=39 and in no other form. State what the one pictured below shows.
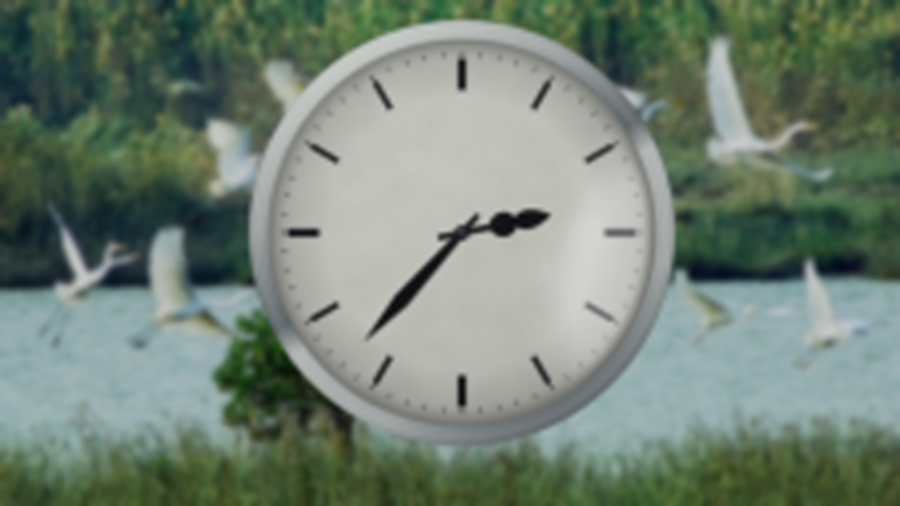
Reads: h=2 m=37
